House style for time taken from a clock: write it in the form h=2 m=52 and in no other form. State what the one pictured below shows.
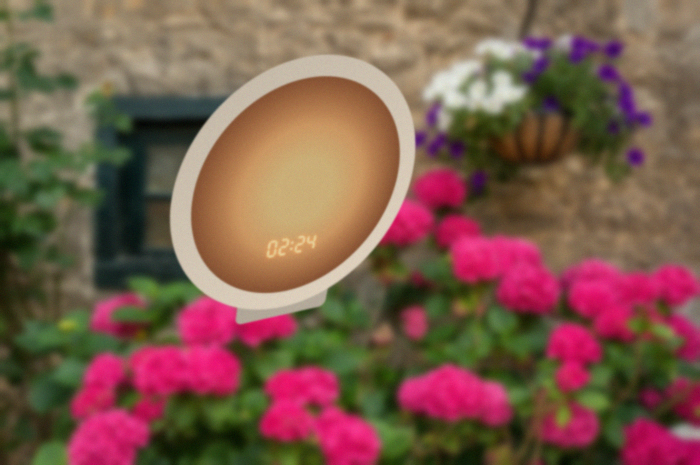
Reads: h=2 m=24
